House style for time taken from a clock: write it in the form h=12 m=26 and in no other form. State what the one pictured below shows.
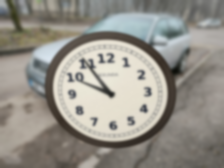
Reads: h=9 m=55
